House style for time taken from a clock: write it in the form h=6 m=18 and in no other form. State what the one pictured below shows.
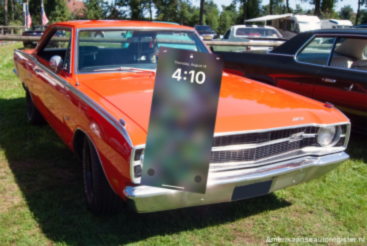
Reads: h=4 m=10
